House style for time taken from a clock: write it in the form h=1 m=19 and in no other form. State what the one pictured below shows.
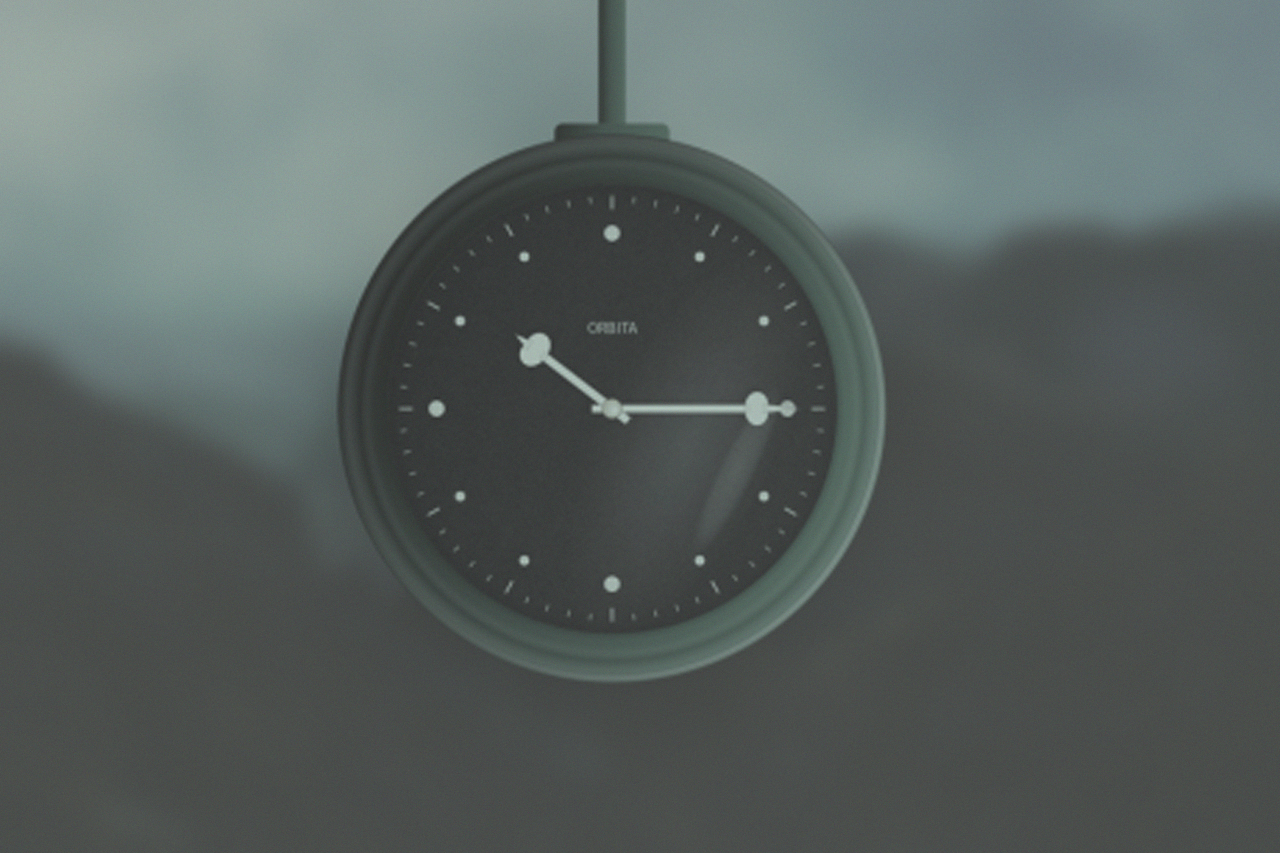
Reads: h=10 m=15
